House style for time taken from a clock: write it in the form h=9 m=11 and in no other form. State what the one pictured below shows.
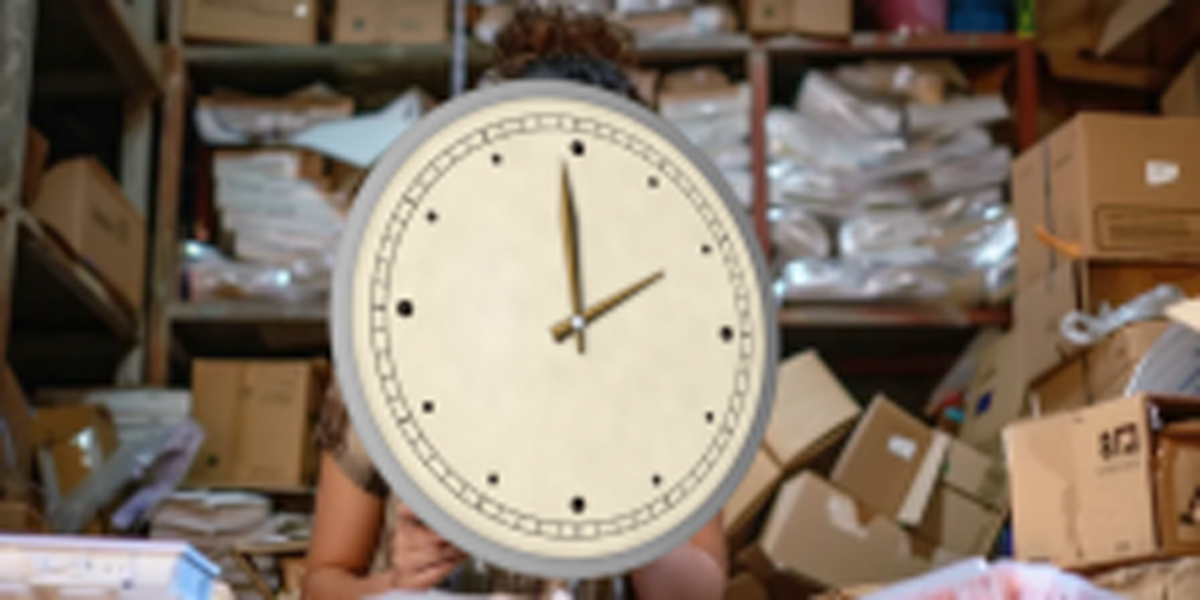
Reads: h=1 m=59
